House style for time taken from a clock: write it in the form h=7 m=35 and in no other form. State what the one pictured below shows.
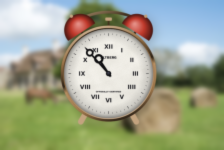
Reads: h=10 m=53
